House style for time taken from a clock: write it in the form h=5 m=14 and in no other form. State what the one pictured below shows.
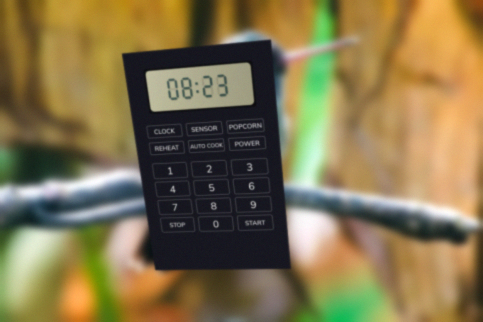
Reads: h=8 m=23
